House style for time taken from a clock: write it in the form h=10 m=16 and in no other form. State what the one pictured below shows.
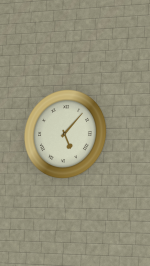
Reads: h=5 m=7
